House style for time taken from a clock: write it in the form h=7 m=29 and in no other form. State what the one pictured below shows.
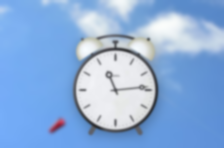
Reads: h=11 m=14
